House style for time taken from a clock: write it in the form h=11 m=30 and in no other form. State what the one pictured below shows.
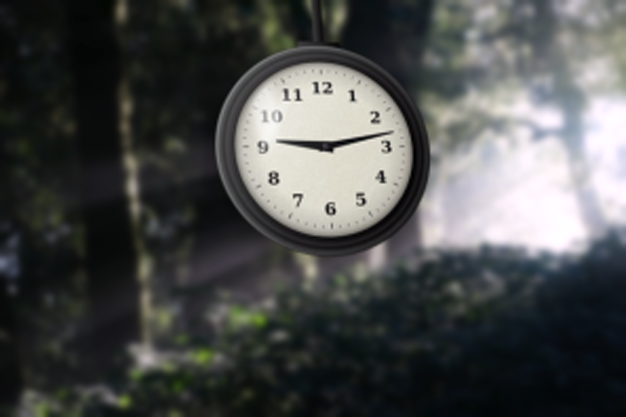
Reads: h=9 m=13
